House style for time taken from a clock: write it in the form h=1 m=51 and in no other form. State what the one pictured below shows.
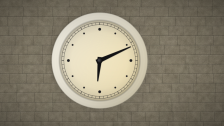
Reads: h=6 m=11
